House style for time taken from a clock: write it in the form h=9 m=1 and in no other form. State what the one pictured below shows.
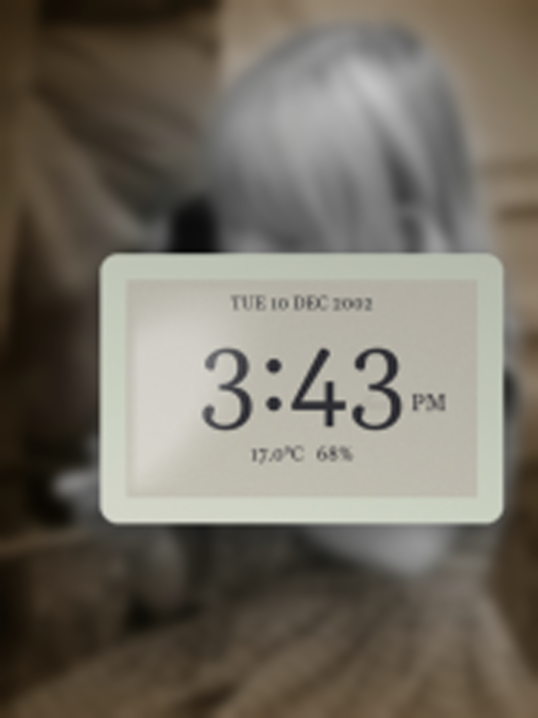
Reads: h=3 m=43
